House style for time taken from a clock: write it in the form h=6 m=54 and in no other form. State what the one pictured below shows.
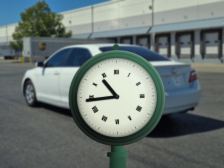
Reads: h=10 m=44
